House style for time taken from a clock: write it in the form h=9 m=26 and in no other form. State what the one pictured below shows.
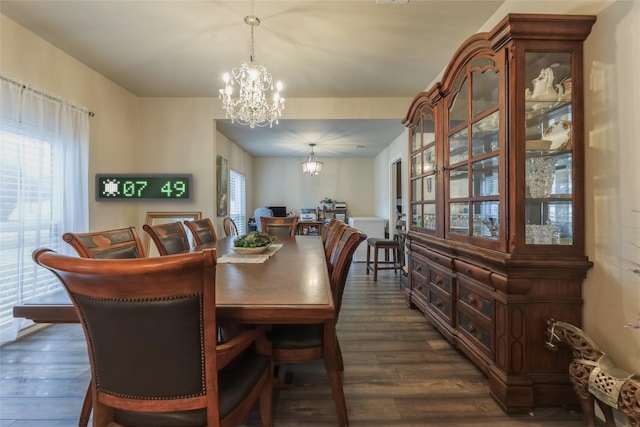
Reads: h=7 m=49
